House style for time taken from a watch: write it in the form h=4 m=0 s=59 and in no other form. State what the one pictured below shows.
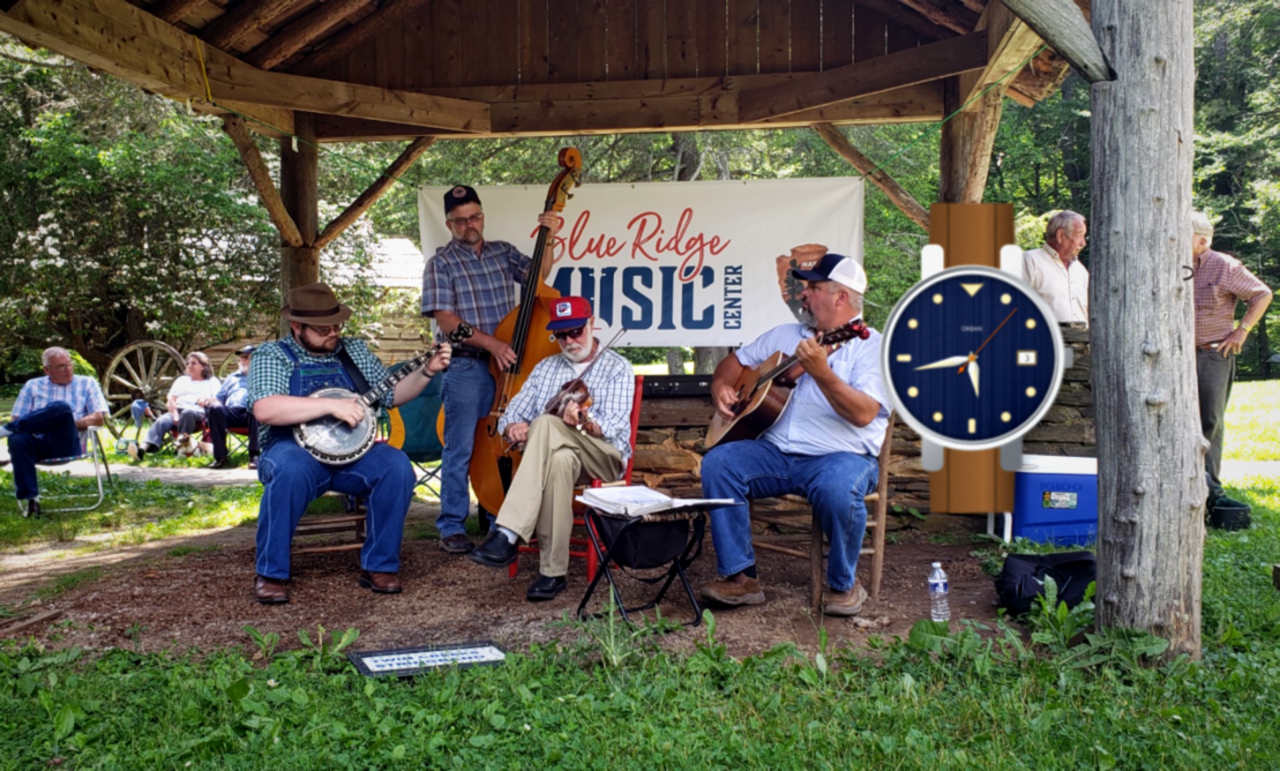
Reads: h=5 m=43 s=7
